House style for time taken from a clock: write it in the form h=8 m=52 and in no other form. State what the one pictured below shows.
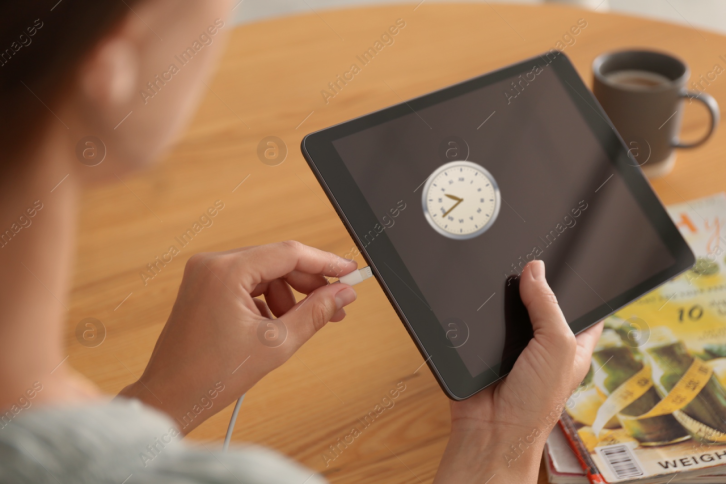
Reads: h=9 m=38
